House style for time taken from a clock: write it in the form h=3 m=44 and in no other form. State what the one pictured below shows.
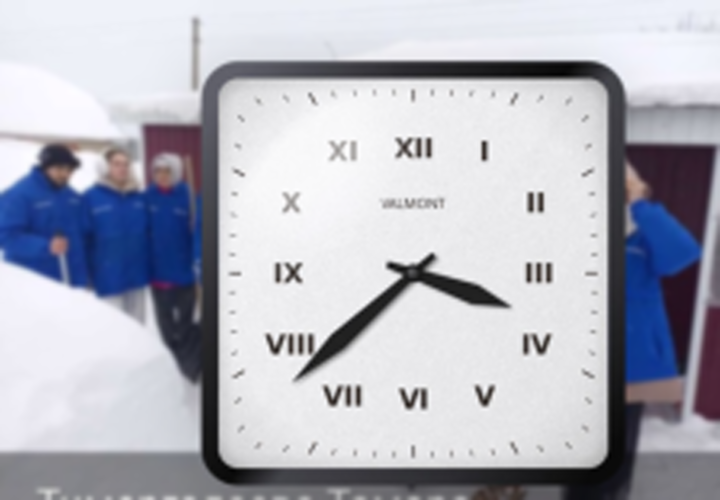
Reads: h=3 m=38
